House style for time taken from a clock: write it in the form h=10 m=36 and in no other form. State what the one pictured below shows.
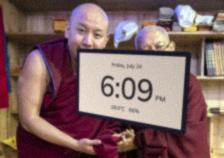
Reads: h=6 m=9
